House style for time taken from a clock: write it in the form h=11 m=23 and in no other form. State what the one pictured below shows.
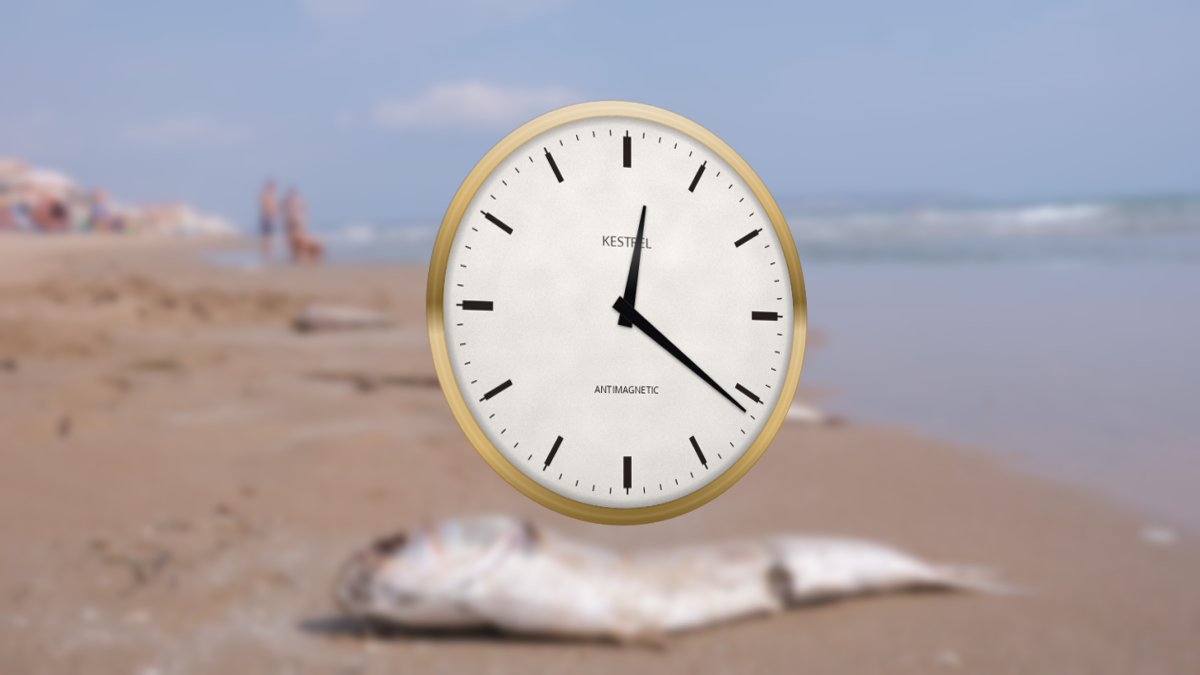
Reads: h=12 m=21
